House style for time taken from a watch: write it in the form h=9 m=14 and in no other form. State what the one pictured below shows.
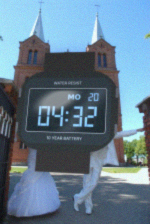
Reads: h=4 m=32
